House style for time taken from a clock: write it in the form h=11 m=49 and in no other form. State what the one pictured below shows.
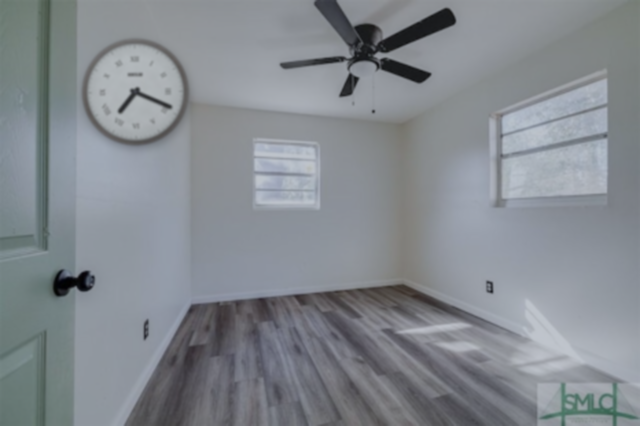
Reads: h=7 m=19
